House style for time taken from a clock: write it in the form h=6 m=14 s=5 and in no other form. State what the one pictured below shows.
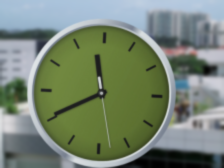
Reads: h=11 m=40 s=28
